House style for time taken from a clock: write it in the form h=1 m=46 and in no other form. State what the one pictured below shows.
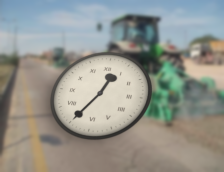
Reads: h=12 m=35
